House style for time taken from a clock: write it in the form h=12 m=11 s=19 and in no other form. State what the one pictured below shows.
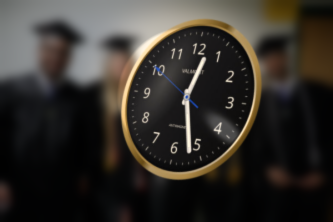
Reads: h=12 m=26 s=50
